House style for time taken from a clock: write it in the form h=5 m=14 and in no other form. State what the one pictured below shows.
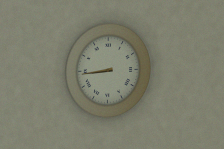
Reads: h=8 m=44
